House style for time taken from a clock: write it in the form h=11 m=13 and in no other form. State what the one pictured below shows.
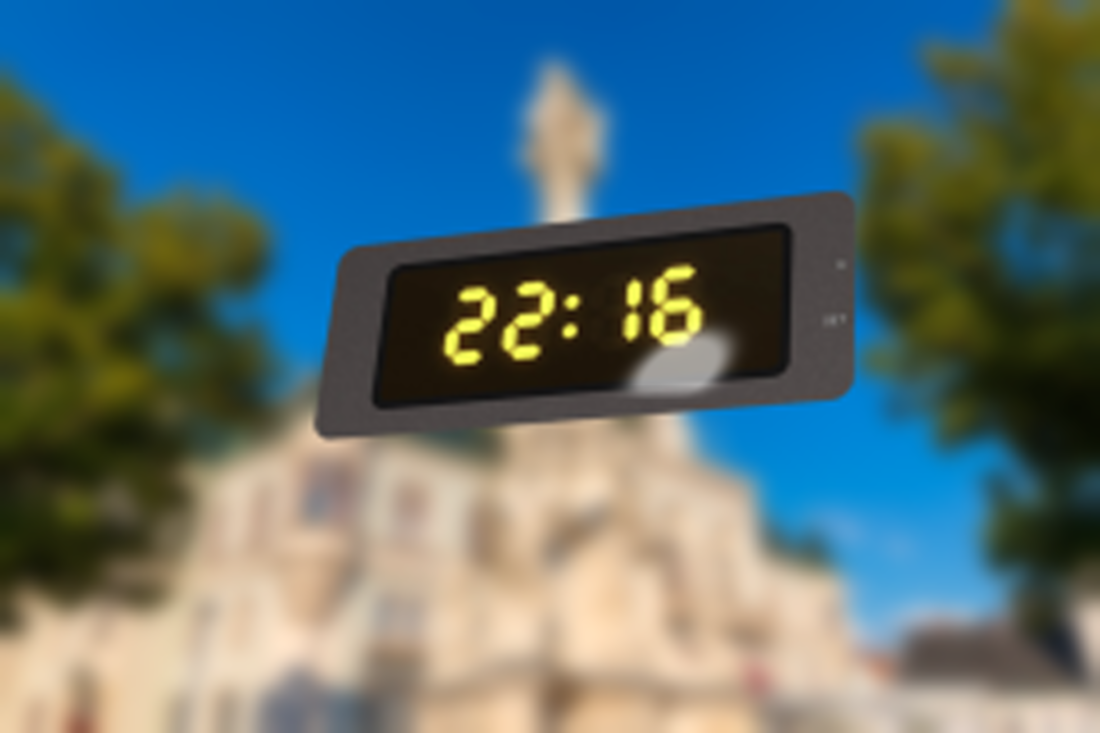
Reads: h=22 m=16
